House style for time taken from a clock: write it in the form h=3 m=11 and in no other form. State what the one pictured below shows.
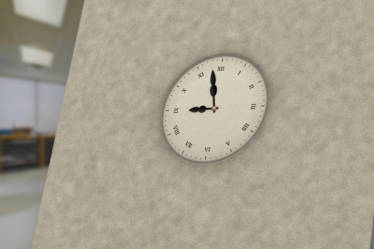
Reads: h=8 m=58
